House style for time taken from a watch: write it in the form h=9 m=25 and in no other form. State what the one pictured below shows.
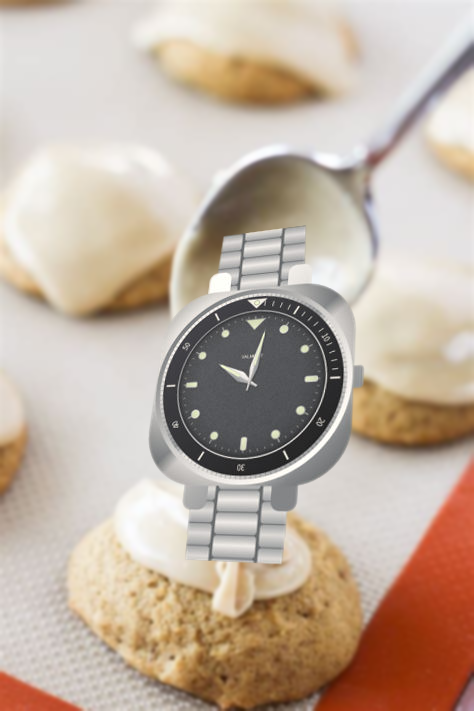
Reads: h=10 m=2
